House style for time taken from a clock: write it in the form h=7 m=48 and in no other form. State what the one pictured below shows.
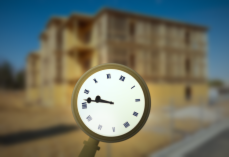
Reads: h=8 m=42
